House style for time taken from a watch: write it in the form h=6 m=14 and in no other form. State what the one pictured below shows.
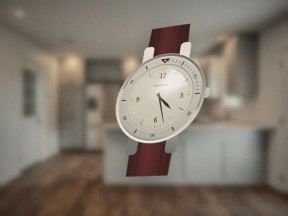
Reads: h=4 m=27
